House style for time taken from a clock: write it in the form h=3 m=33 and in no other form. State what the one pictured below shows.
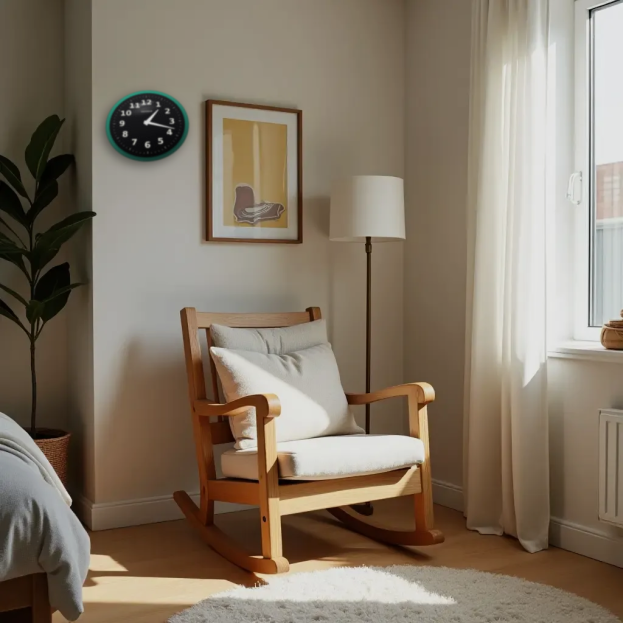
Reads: h=1 m=18
